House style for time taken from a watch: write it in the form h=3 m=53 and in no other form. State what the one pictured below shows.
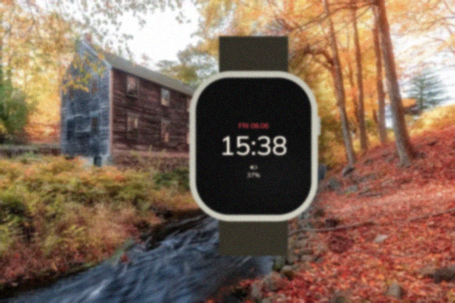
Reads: h=15 m=38
